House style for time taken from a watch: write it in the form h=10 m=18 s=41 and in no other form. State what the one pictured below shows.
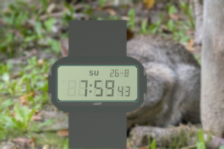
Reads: h=7 m=59 s=43
